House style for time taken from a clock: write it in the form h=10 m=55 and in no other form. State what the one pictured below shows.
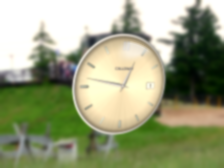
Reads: h=12 m=47
